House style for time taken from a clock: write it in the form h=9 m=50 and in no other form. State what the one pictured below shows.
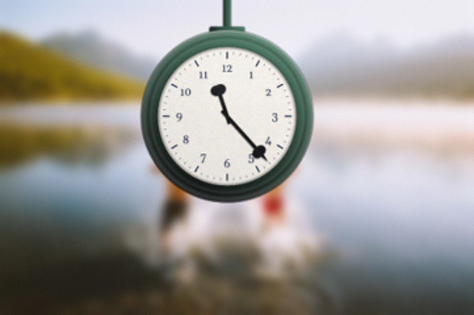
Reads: h=11 m=23
